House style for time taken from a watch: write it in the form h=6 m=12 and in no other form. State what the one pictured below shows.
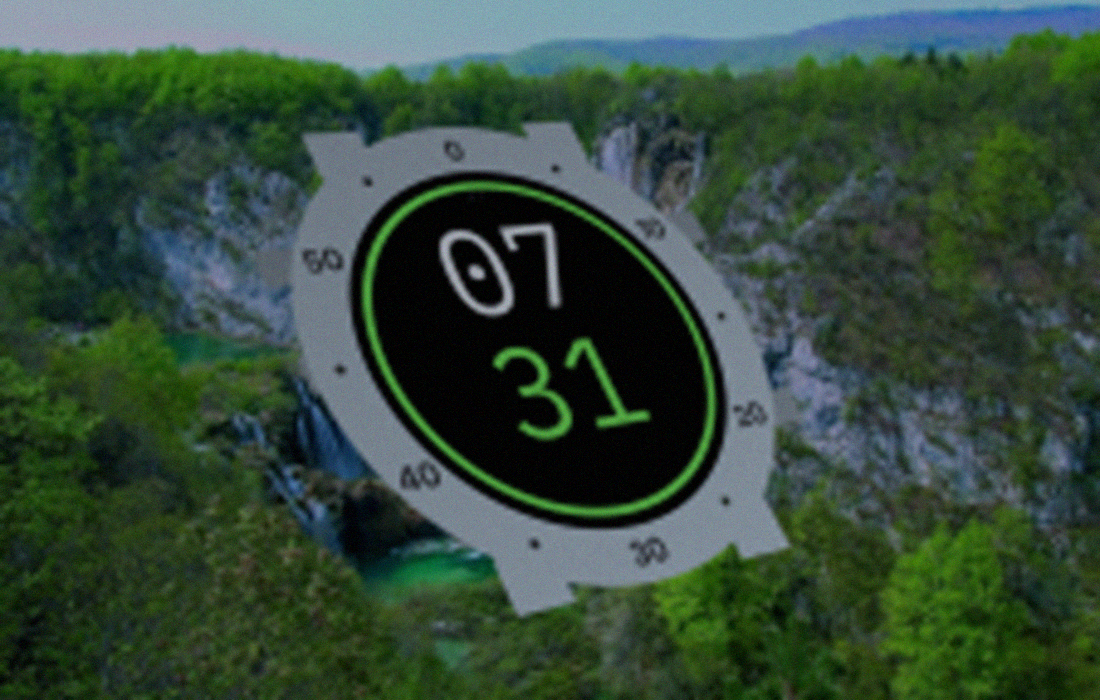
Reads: h=7 m=31
